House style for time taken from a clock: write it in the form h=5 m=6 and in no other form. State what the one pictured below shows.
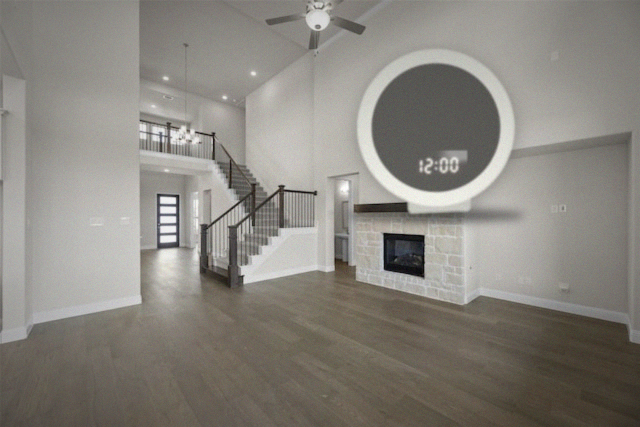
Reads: h=12 m=0
